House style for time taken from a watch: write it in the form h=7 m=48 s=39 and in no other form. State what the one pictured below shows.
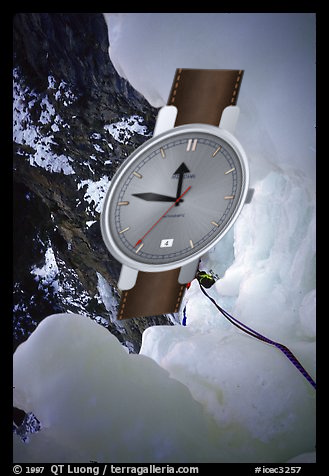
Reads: h=11 m=46 s=36
